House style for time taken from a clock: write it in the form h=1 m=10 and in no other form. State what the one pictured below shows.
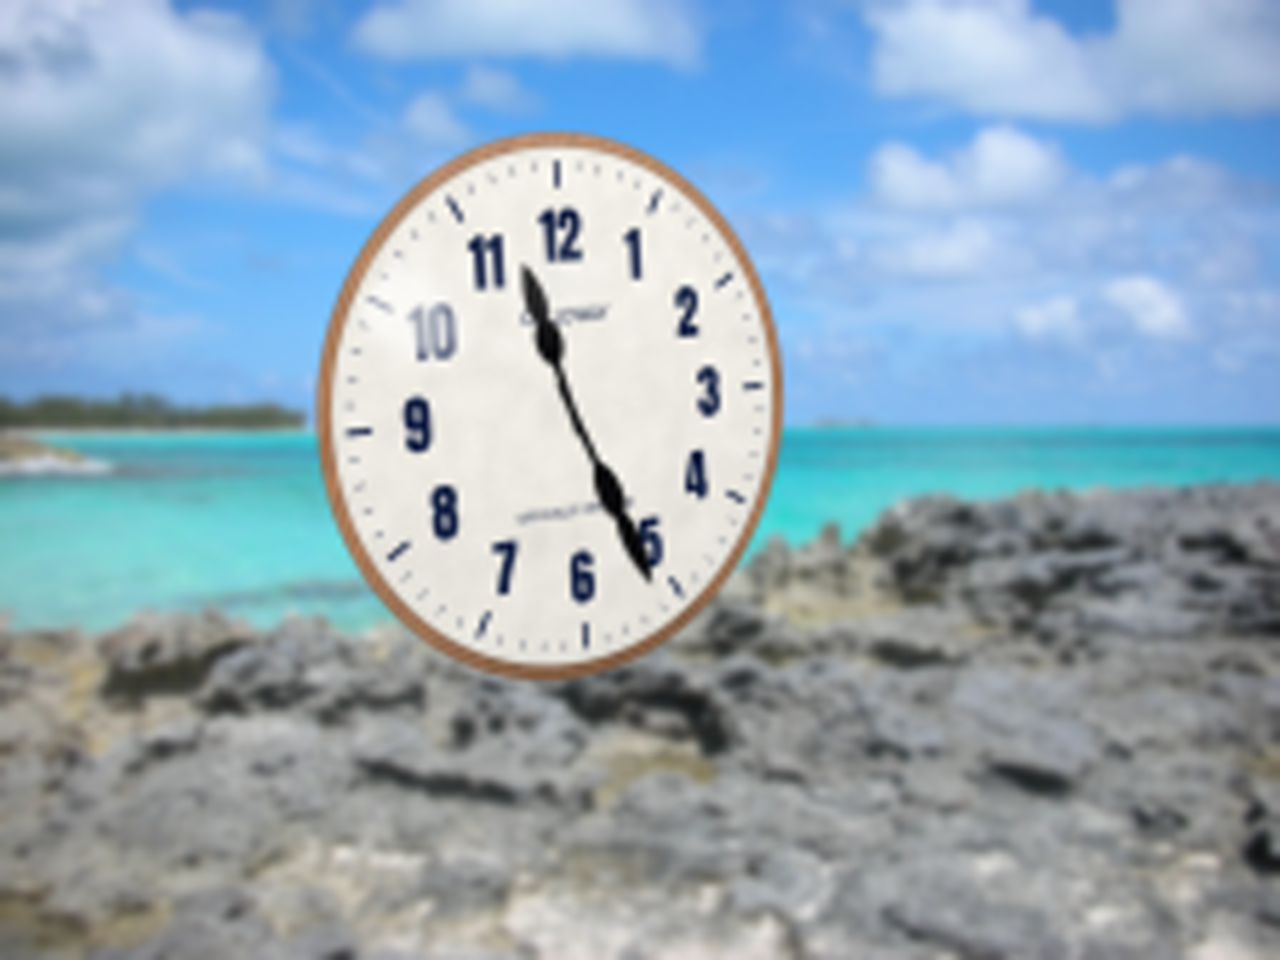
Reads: h=11 m=26
